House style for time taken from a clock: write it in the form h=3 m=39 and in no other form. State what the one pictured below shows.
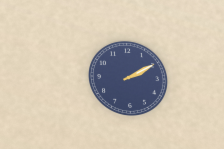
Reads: h=2 m=10
